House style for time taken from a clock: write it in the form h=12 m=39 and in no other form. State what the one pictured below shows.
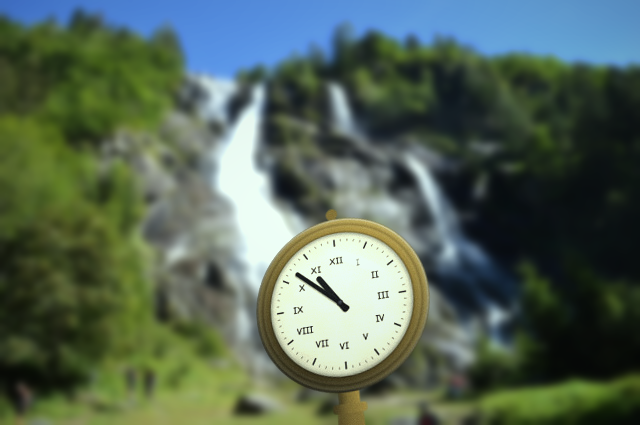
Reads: h=10 m=52
